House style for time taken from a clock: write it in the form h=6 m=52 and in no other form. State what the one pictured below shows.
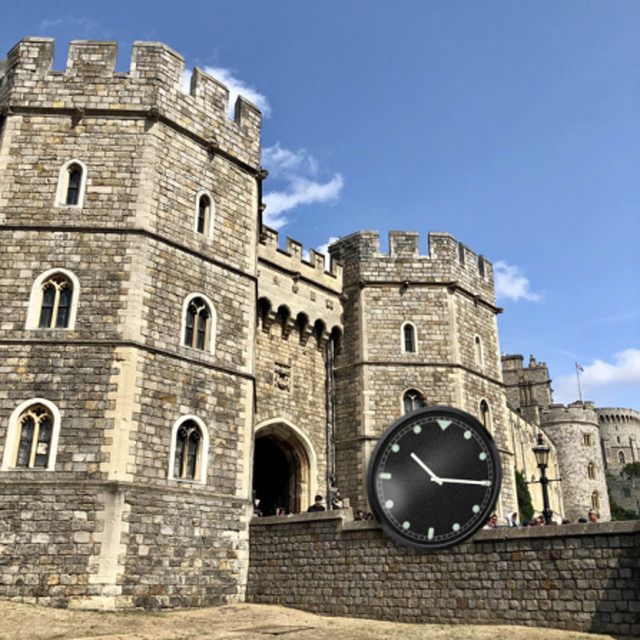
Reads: h=10 m=15
